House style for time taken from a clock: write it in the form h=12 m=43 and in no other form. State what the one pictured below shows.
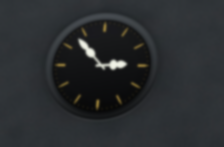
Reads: h=2 m=53
